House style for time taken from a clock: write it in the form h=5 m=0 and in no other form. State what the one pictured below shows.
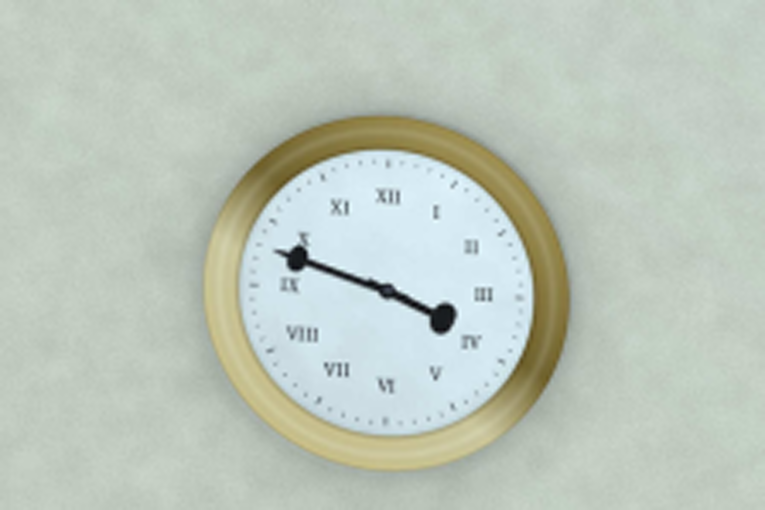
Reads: h=3 m=48
